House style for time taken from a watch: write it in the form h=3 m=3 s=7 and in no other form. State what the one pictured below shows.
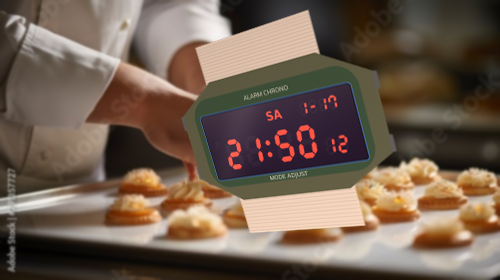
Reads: h=21 m=50 s=12
